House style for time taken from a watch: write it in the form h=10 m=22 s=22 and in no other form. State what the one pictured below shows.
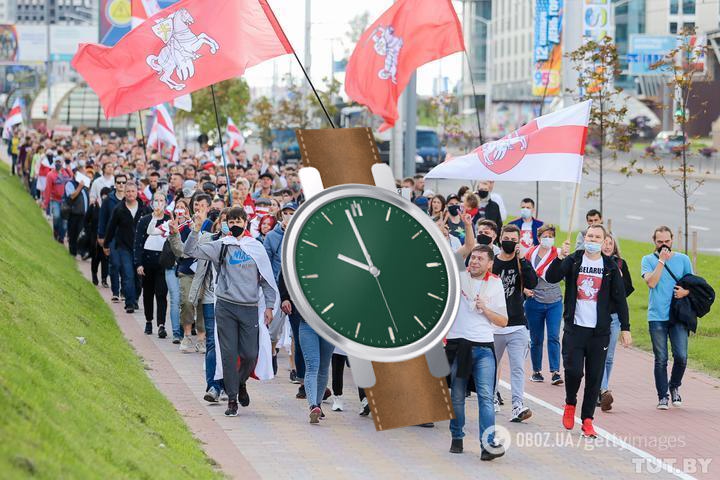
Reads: h=9 m=58 s=29
